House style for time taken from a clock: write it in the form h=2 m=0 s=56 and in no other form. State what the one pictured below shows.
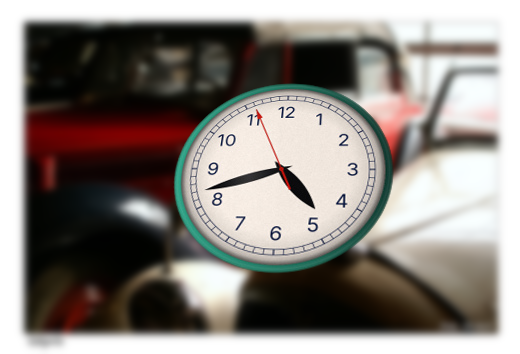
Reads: h=4 m=41 s=56
